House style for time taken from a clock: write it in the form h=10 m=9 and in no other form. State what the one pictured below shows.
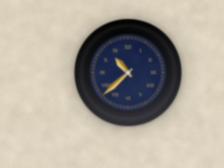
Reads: h=10 m=38
